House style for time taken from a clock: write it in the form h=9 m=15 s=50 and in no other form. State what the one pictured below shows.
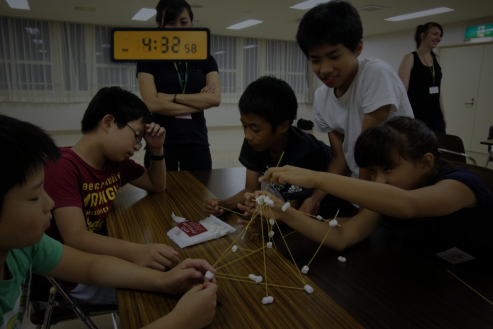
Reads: h=4 m=32 s=58
